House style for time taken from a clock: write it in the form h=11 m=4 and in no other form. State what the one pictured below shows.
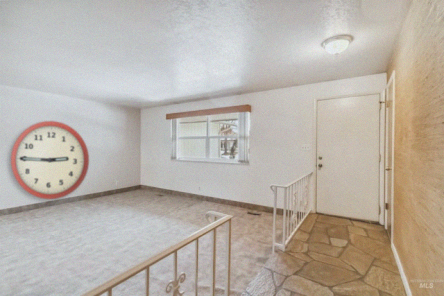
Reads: h=2 m=45
